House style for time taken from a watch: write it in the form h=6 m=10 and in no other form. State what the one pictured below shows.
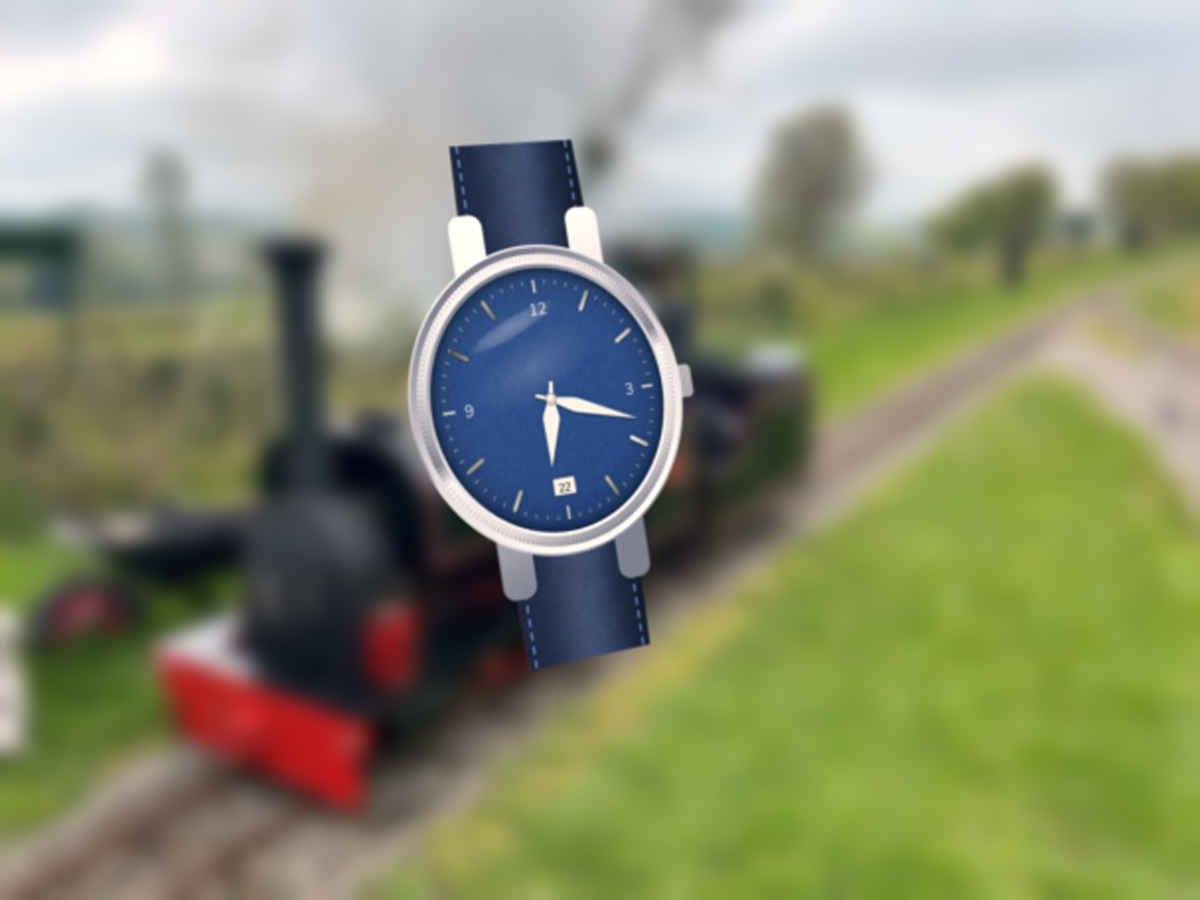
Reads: h=6 m=18
